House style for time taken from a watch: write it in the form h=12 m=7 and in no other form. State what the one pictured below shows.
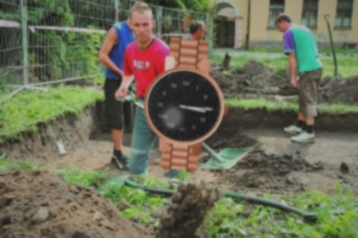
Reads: h=3 m=15
